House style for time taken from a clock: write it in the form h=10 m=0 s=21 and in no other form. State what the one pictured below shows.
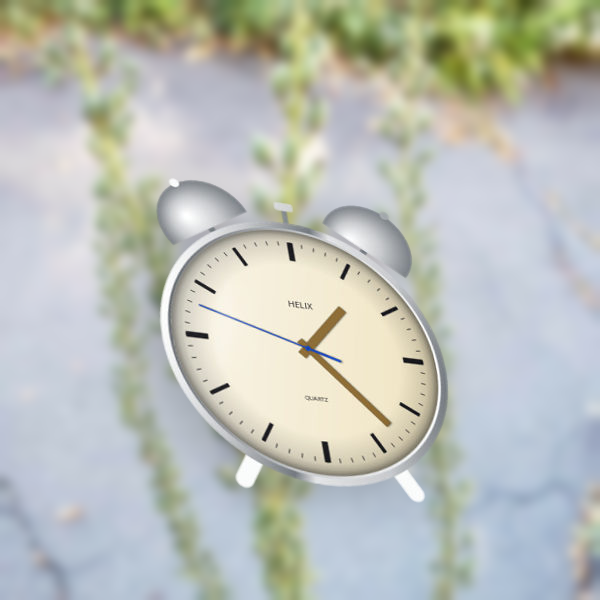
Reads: h=1 m=22 s=48
